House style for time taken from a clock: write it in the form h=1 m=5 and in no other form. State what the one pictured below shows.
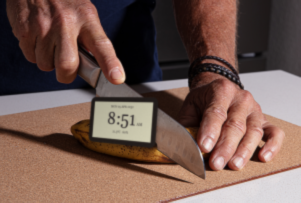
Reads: h=8 m=51
